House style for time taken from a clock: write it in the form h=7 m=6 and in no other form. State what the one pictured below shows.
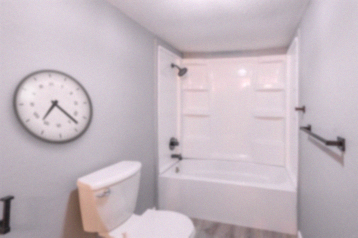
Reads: h=7 m=23
